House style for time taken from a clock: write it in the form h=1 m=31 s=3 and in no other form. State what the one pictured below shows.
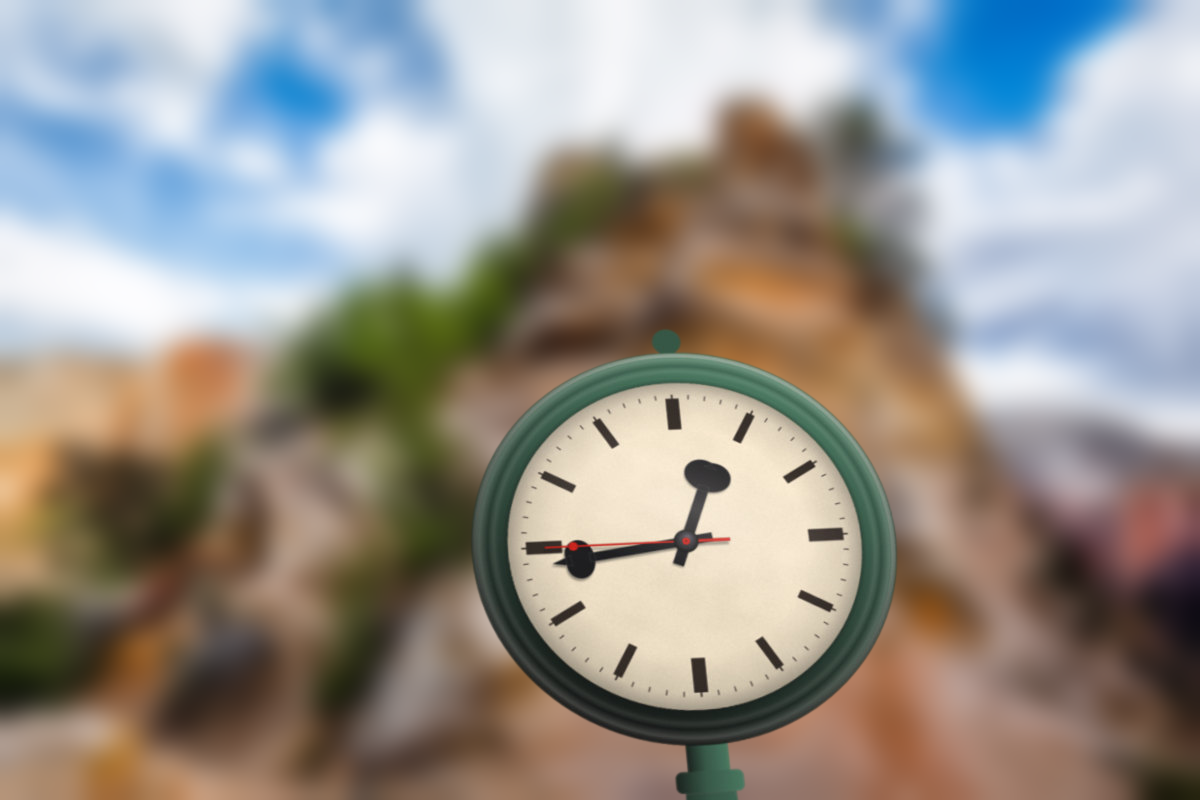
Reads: h=12 m=43 s=45
